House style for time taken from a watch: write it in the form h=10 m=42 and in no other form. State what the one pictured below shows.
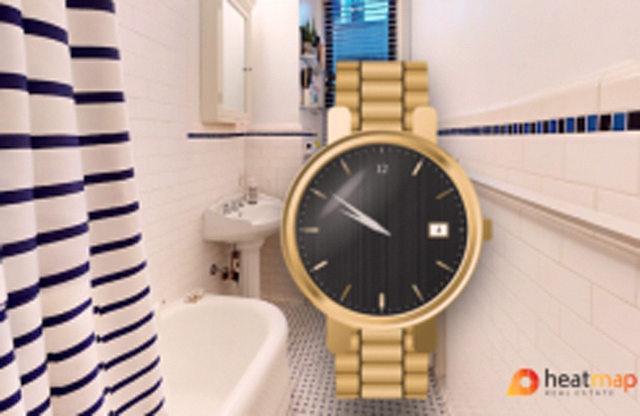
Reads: h=9 m=51
